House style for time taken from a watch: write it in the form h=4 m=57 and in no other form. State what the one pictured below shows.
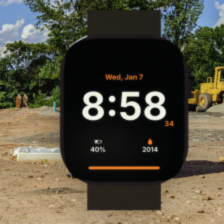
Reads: h=8 m=58
